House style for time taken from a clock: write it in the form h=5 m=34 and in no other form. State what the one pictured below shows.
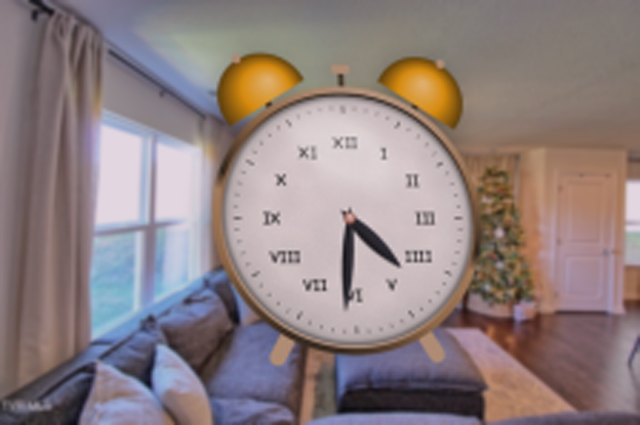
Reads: h=4 m=31
